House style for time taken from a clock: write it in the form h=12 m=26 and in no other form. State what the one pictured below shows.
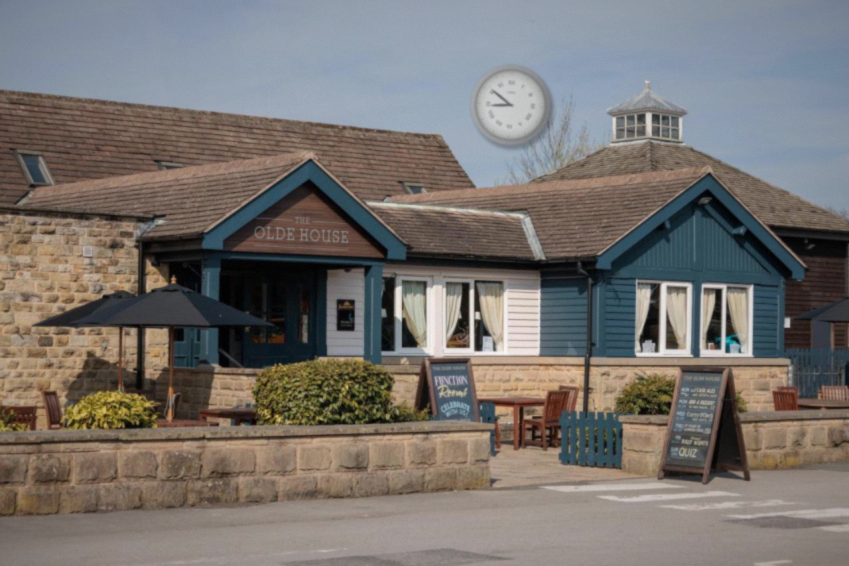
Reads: h=8 m=51
